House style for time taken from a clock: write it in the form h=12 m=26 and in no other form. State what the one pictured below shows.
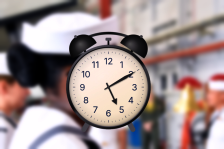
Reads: h=5 m=10
